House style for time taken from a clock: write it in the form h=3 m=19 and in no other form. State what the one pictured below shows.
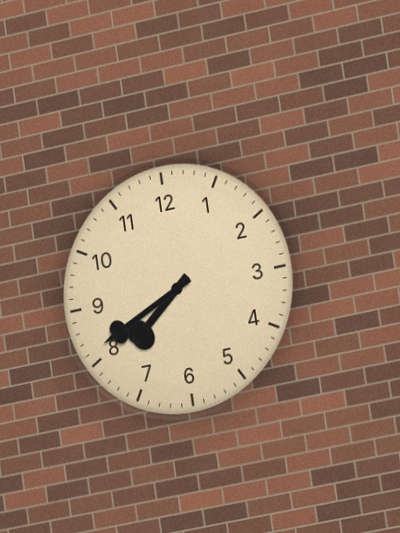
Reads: h=7 m=41
